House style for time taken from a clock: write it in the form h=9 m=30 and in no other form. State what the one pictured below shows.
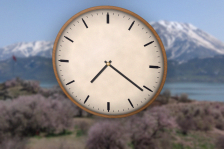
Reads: h=7 m=21
